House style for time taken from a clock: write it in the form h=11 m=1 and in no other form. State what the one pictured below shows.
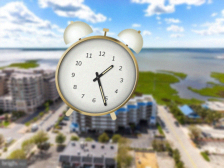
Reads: h=1 m=26
